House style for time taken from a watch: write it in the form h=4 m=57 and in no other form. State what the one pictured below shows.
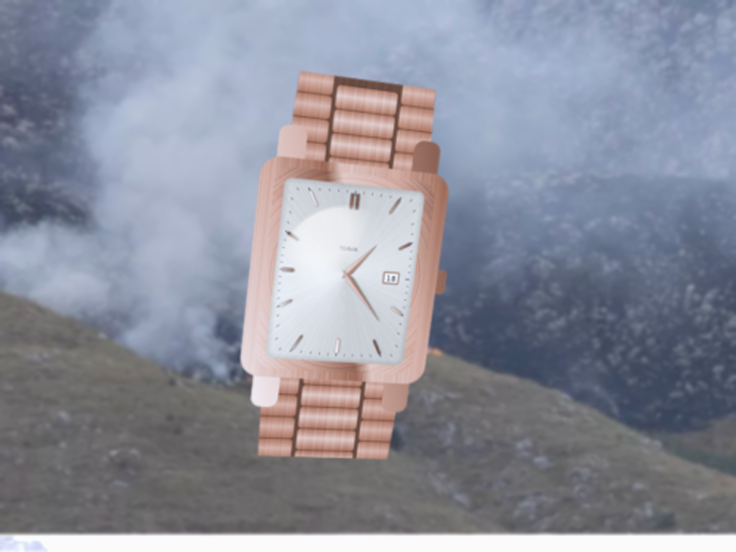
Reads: h=1 m=23
